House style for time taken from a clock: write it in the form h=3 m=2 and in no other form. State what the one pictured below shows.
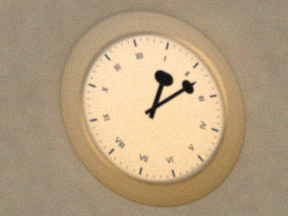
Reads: h=1 m=12
